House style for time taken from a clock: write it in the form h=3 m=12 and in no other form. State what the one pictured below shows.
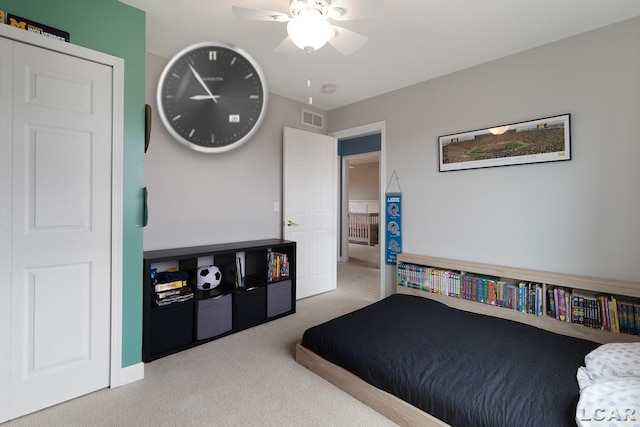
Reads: h=8 m=54
